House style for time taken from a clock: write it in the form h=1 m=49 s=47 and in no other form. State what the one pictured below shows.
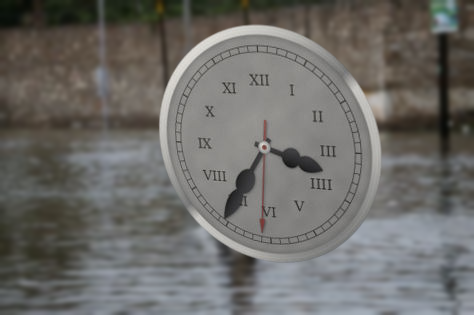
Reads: h=3 m=35 s=31
